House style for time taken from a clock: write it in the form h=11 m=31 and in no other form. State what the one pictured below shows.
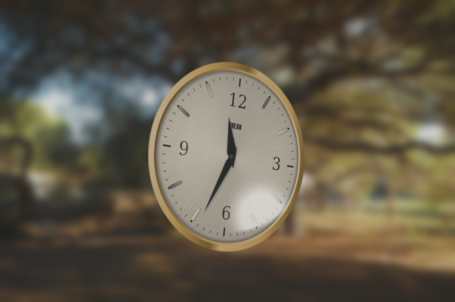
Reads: h=11 m=34
